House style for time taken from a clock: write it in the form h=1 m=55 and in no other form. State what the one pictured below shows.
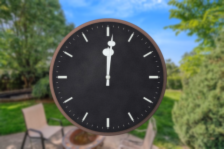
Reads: h=12 m=1
